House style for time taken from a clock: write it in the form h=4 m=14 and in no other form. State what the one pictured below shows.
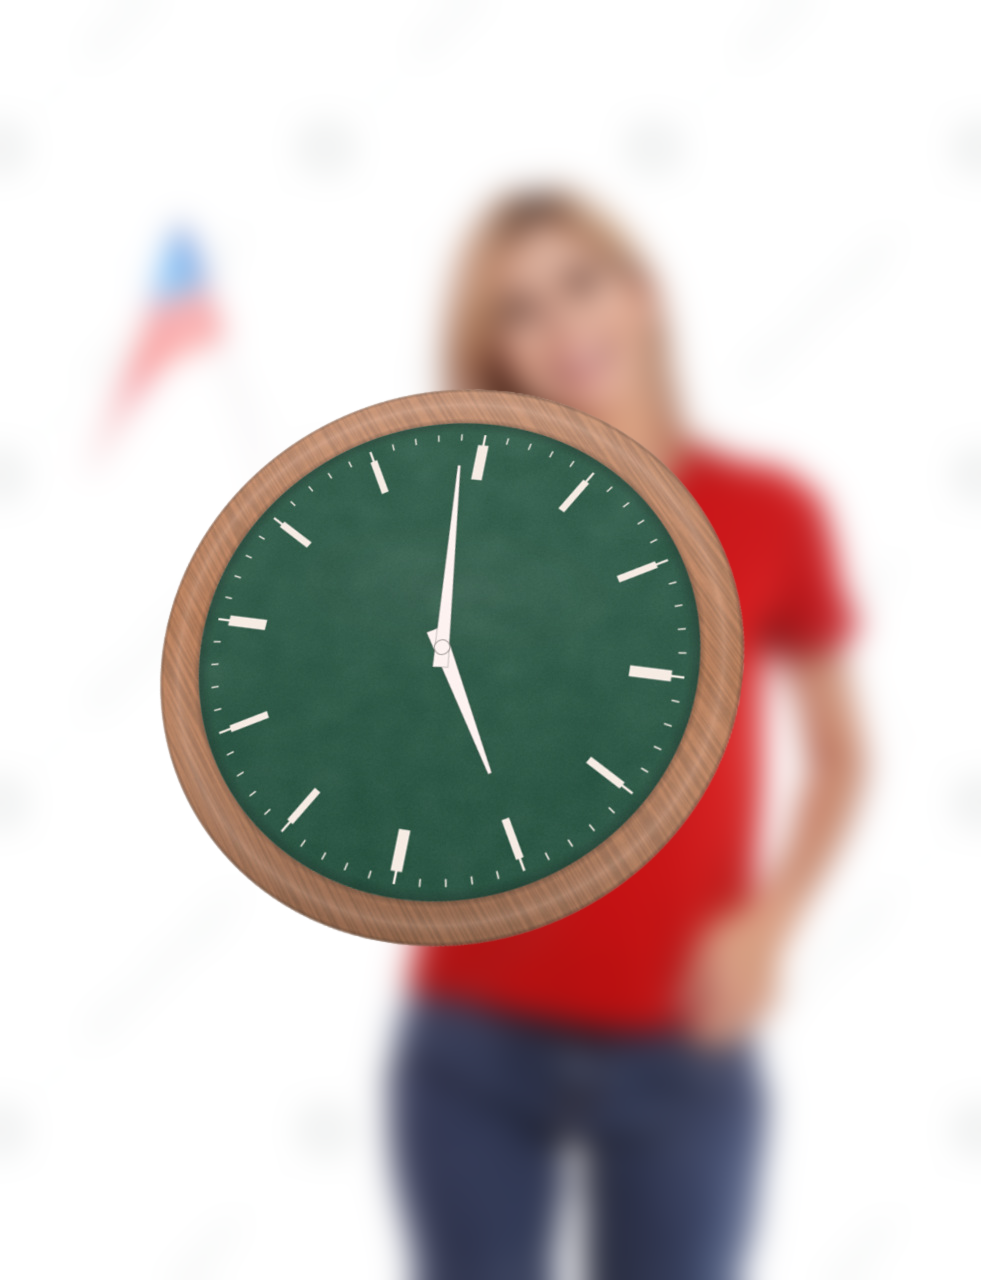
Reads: h=4 m=59
